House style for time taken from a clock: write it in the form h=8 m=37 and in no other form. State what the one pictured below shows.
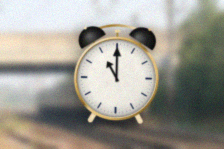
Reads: h=11 m=0
